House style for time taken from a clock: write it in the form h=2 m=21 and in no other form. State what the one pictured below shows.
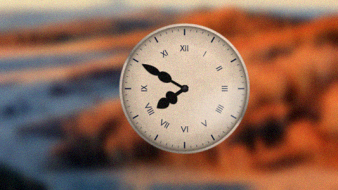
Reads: h=7 m=50
